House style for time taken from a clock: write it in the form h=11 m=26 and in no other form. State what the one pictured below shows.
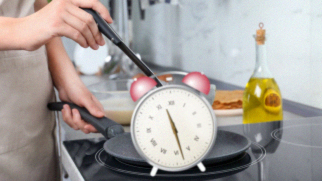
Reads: h=11 m=28
